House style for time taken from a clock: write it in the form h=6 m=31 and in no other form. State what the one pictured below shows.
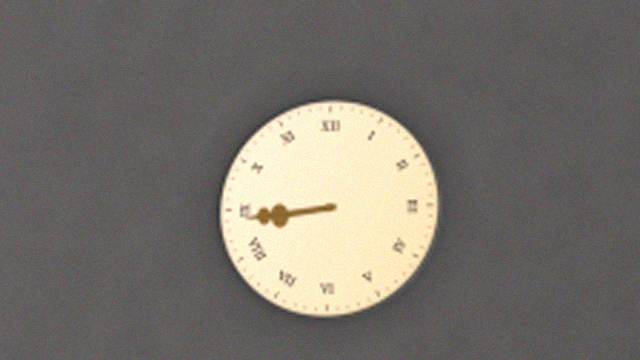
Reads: h=8 m=44
